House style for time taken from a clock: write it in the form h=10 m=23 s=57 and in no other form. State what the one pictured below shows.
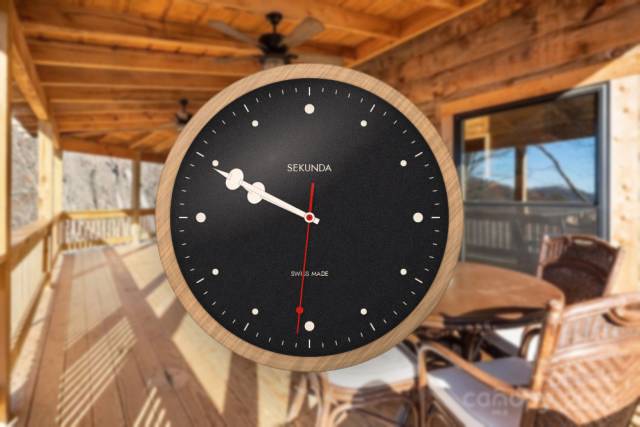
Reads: h=9 m=49 s=31
